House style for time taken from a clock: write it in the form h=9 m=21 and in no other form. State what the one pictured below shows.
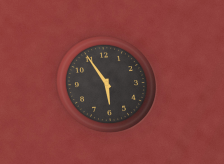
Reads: h=5 m=55
